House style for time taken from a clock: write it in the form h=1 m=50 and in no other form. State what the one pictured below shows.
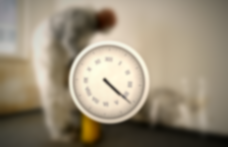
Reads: h=4 m=21
